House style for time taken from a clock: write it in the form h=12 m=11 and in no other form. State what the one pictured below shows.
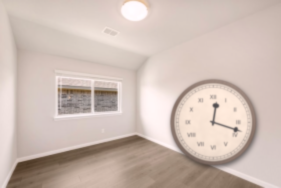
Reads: h=12 m=18
